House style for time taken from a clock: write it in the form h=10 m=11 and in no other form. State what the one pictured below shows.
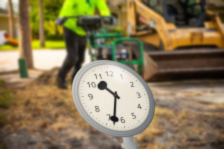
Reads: h=10 m=33
